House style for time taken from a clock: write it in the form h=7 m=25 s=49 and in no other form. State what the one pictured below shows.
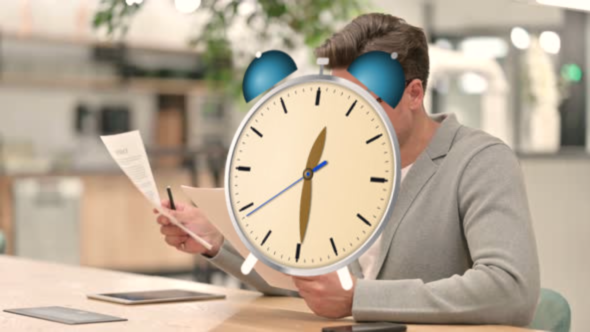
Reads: h=12 m=29 s=39
